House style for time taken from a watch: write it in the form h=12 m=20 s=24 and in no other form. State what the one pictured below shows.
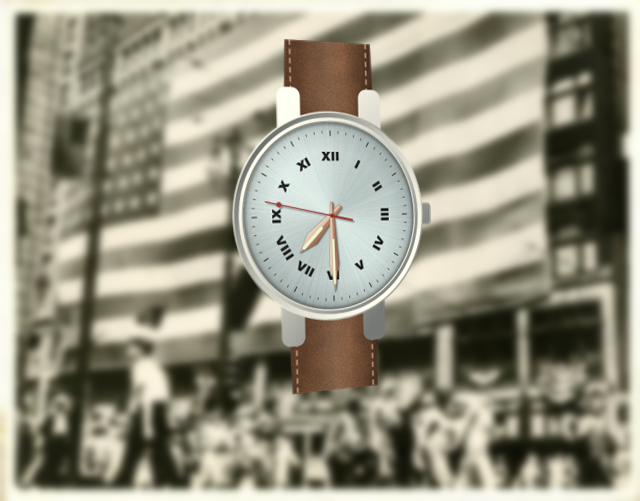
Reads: h=7 m=29 s=47
